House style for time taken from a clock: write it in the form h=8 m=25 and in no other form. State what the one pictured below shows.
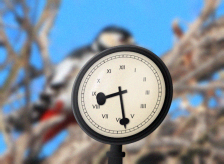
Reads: h=8 m=28
